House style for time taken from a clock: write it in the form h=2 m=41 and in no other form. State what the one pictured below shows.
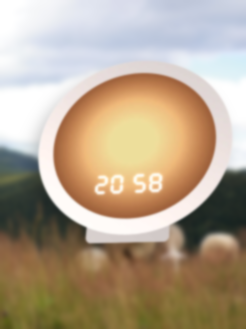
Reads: h=20 m=58
